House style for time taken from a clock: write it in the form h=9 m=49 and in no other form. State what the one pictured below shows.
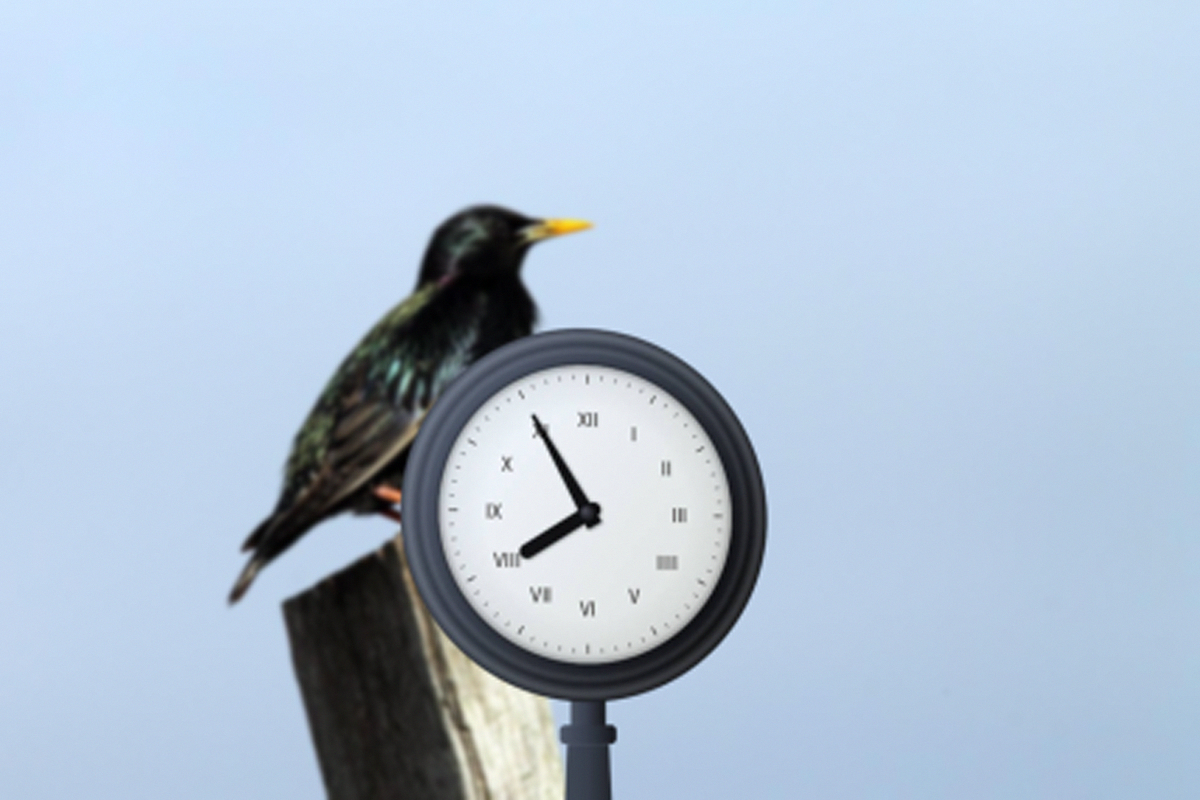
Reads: h=7 m=55
